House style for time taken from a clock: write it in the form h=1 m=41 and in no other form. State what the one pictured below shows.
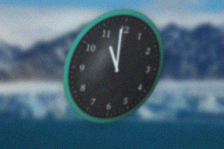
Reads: h=10 m=59
